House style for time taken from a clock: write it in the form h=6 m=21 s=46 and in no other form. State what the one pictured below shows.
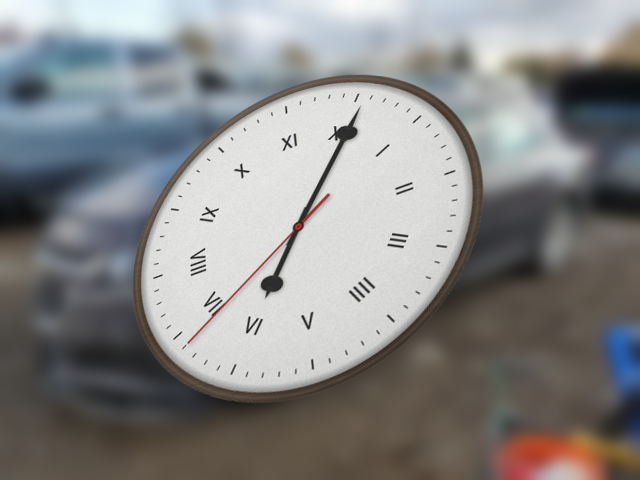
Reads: h=6 m=0 s=34
